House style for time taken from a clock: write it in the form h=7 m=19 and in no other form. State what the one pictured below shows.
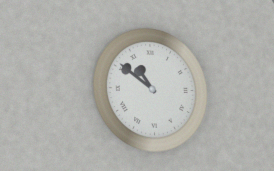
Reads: h=10 m=51
